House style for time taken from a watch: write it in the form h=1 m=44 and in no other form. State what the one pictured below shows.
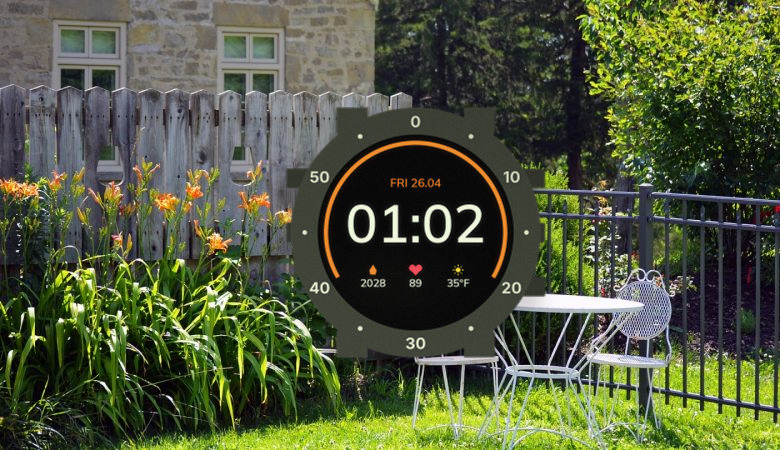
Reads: h=1 m=2
